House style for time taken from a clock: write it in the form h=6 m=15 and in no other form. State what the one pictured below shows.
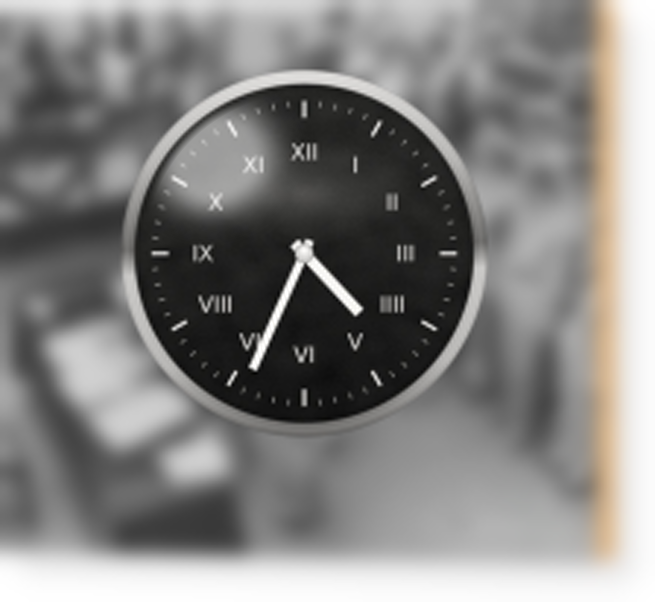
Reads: h=4 m=34
